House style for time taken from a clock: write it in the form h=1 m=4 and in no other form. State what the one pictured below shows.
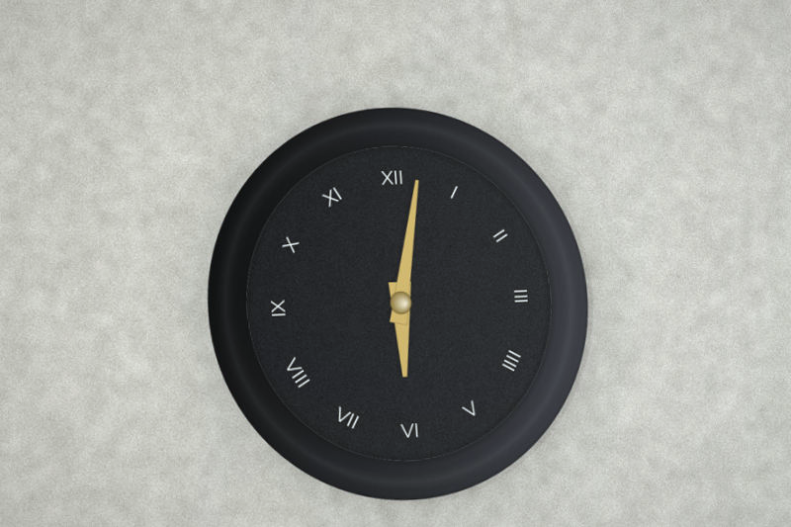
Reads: h=6 m=2
